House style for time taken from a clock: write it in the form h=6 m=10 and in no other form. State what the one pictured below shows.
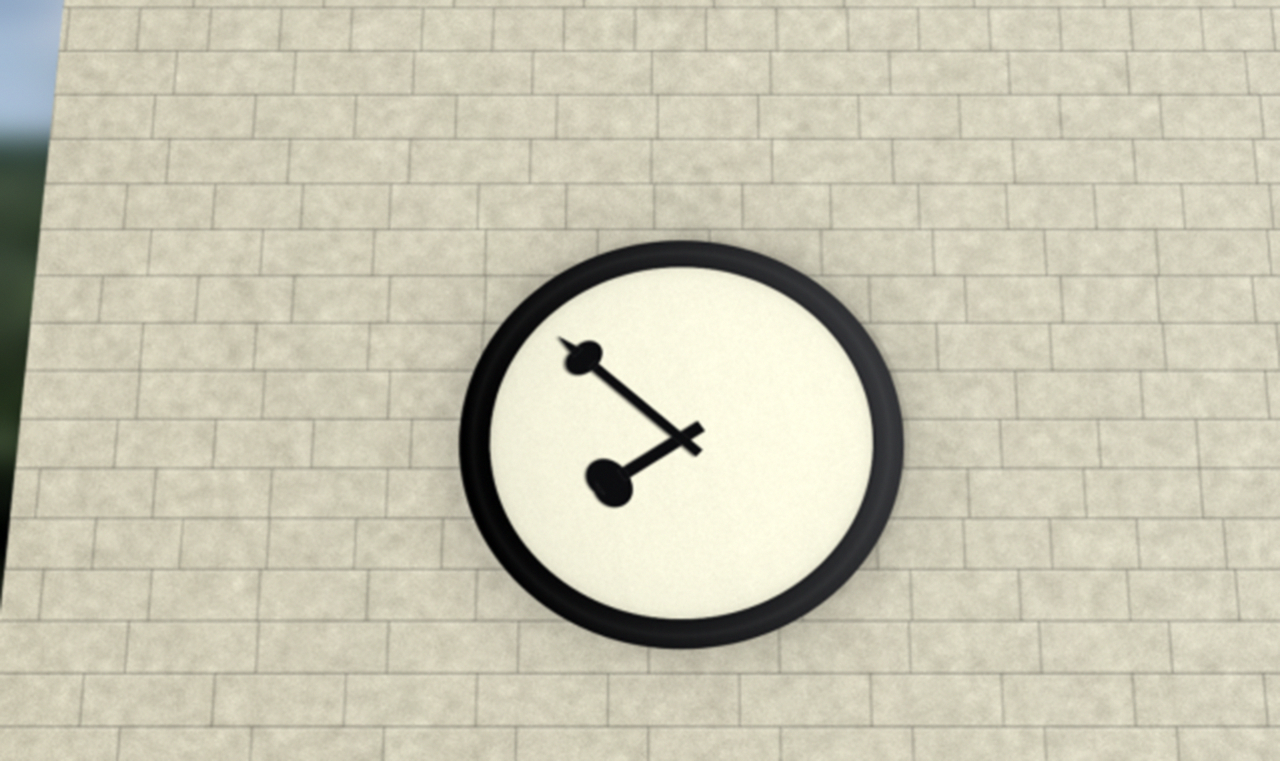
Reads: h=7 m=52
